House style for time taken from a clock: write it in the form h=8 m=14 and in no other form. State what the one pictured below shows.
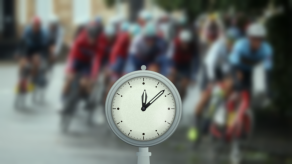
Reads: h=12 m=8
